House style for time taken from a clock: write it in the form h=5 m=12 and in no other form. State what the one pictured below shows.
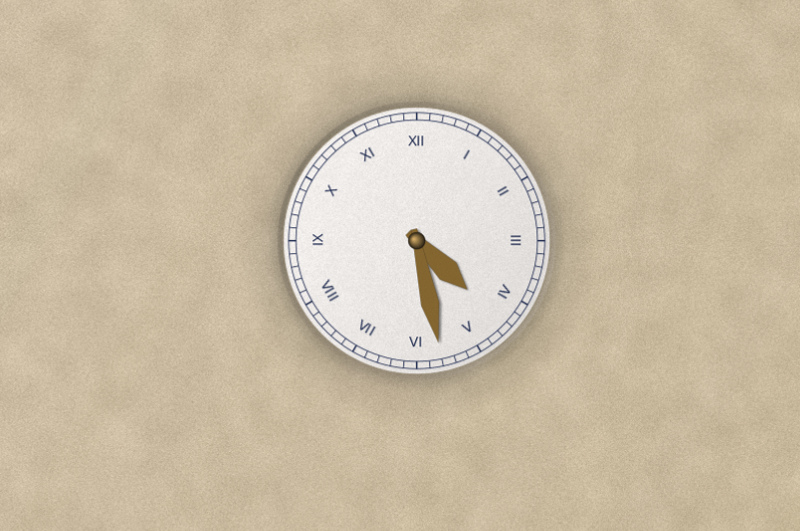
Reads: h=4 m=28
